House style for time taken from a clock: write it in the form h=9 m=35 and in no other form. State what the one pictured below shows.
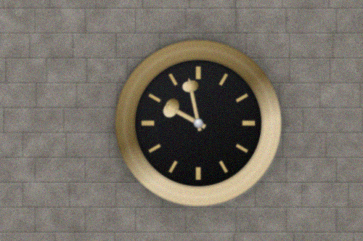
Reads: h=9 m=58
